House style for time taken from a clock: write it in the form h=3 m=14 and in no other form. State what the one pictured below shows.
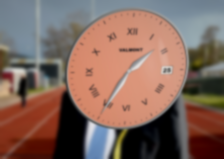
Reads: h=1 m=35
